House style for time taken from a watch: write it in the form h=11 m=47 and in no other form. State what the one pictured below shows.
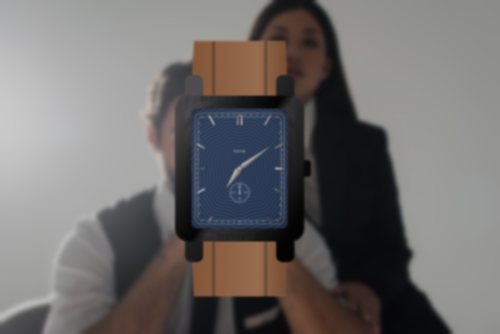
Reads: h=7 m=9
